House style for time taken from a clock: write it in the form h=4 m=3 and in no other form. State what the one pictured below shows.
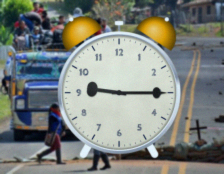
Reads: h=9 m=15
